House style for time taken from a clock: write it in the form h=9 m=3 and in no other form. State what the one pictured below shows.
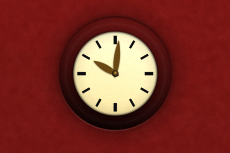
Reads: h=10 m=1
